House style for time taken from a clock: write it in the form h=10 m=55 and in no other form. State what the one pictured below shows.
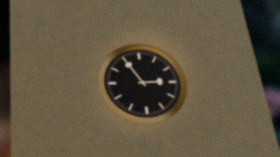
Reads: h=2 m=55
